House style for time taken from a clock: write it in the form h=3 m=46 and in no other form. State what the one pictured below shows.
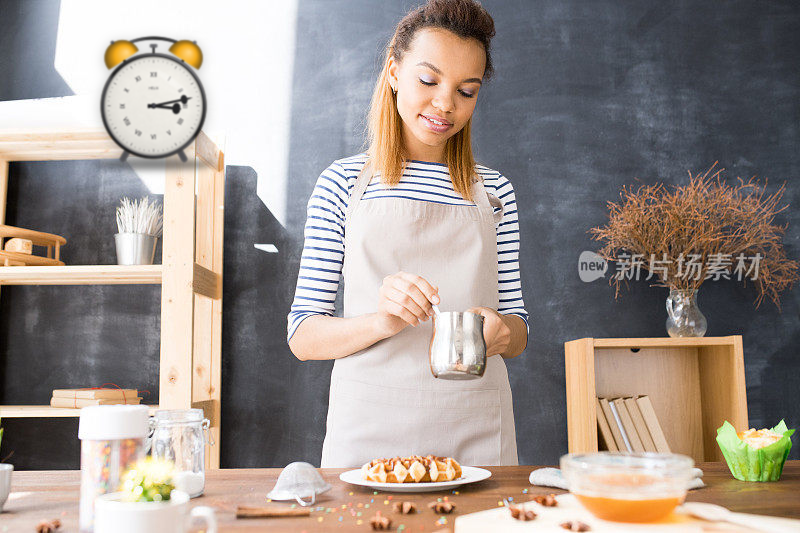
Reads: h=3 m=13
